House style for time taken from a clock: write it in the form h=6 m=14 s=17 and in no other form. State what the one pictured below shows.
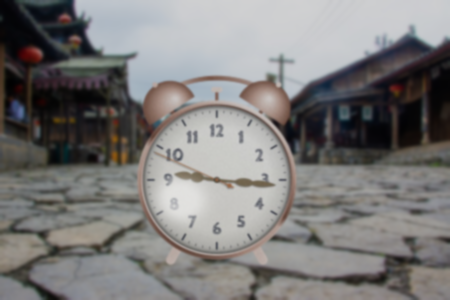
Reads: h=9 m=15 s=49
